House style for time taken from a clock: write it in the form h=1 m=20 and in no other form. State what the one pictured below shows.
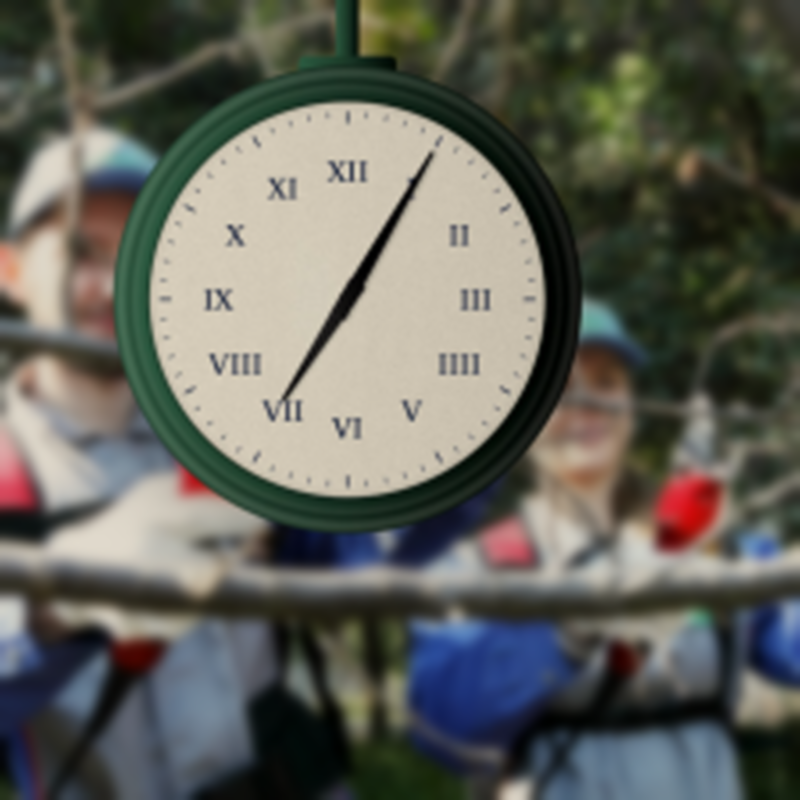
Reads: h=7 m=5
